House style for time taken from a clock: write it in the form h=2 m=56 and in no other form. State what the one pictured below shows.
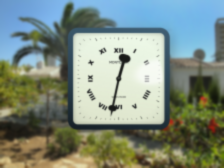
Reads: h=12 m=32
